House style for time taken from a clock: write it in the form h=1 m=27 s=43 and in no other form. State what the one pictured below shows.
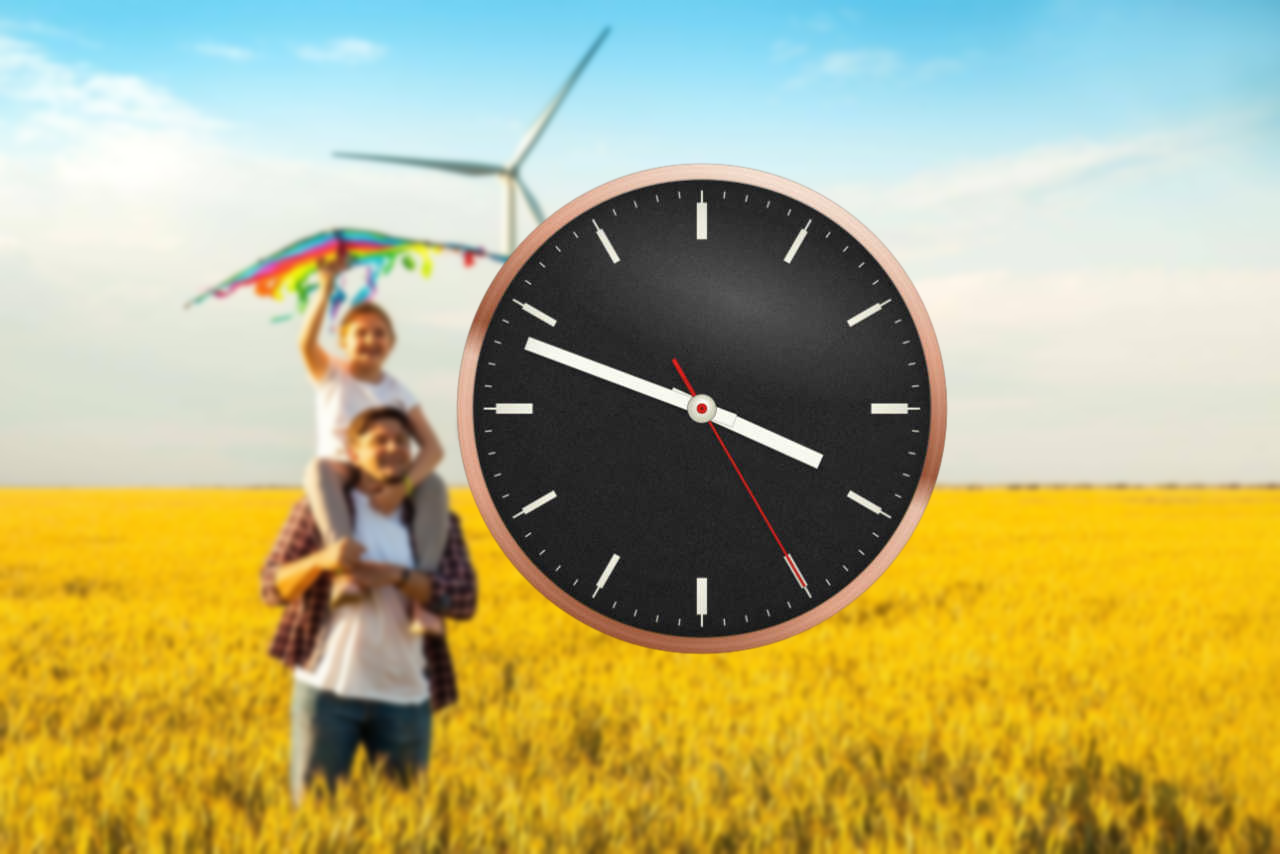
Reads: h=3 m=48 s=25
